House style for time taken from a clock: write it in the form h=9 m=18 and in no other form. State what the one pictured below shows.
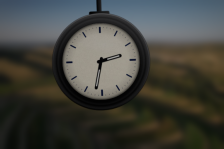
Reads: h=2 m=32
